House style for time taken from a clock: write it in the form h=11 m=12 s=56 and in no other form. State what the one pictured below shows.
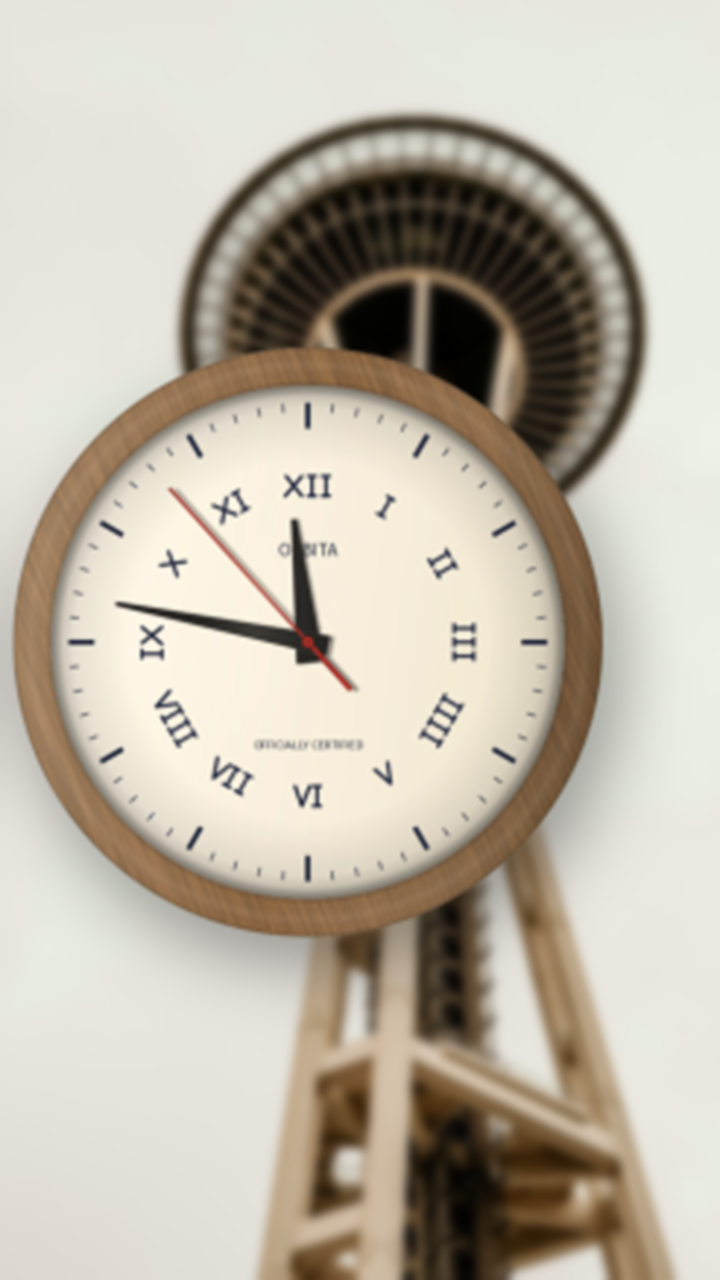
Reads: h=11 m=46 s=53
